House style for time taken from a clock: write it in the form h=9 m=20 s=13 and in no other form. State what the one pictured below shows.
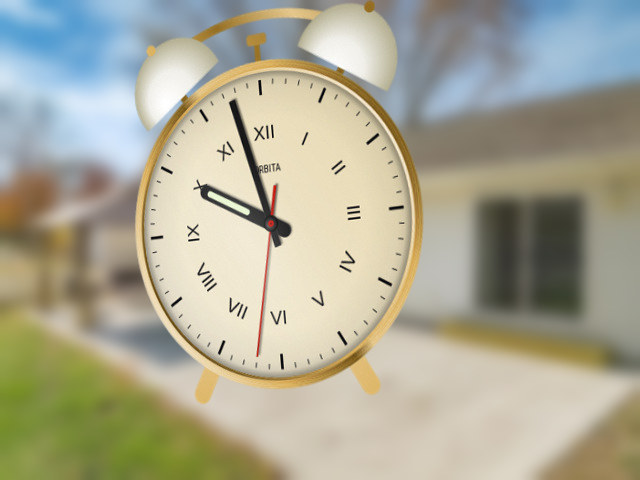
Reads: h=9 m=57 s=32
